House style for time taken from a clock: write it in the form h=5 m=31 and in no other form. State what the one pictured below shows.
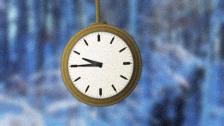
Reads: h=9 m=45
